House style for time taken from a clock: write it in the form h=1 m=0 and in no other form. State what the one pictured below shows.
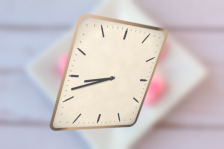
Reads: h=8 m=42
